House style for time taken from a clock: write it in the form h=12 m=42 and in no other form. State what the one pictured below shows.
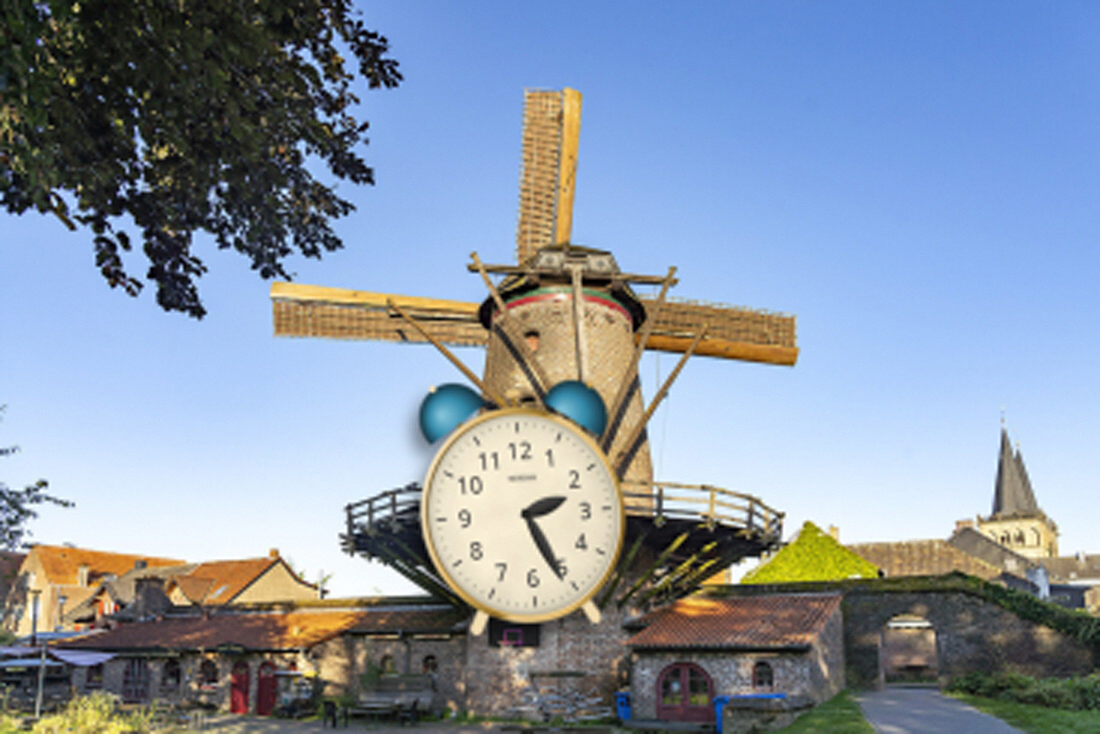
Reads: h=2 m=26
